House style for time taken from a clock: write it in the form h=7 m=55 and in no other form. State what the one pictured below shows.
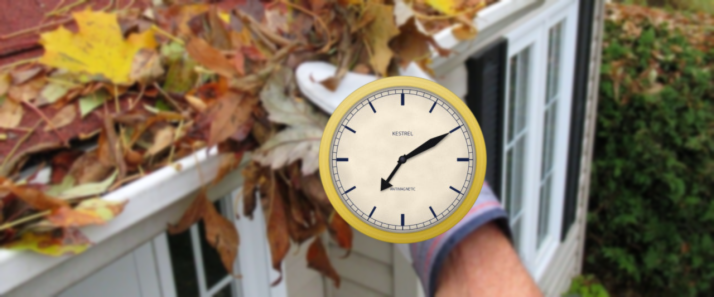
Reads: h=7 m=10
